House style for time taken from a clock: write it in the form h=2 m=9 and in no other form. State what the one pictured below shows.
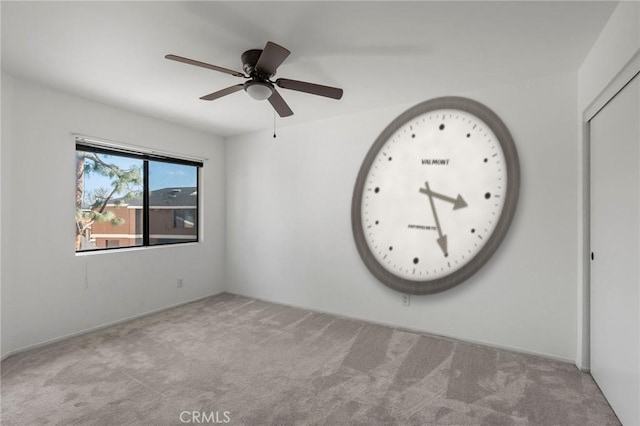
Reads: h=3 m=25
